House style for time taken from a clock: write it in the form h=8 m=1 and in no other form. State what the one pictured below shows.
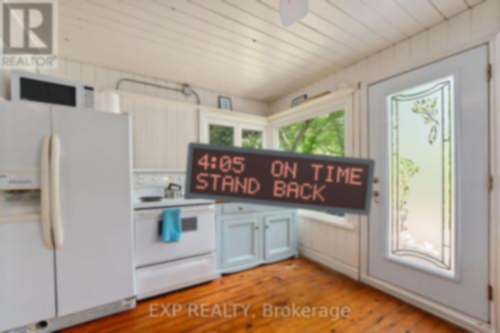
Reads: h=4 m=5
